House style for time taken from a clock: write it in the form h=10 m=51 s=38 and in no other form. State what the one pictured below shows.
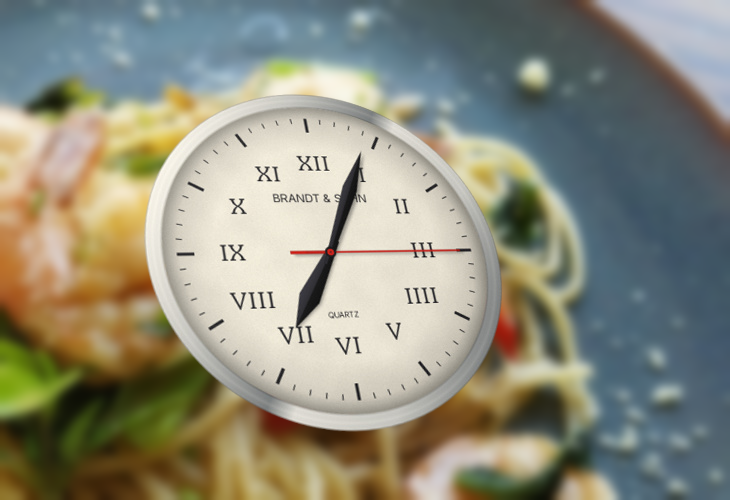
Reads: h=7 m=4 s=15
